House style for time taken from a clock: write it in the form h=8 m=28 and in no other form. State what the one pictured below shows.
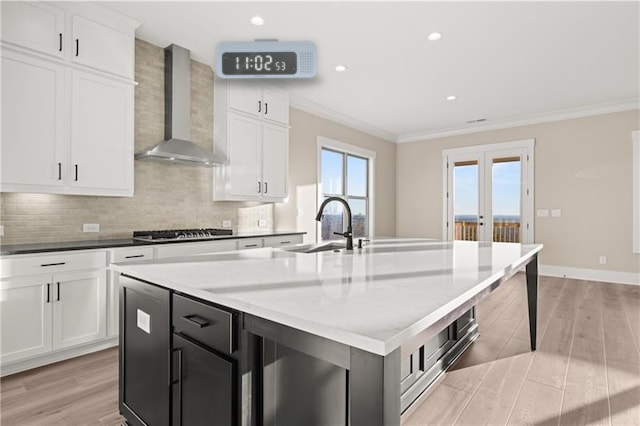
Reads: h=11 m=2
